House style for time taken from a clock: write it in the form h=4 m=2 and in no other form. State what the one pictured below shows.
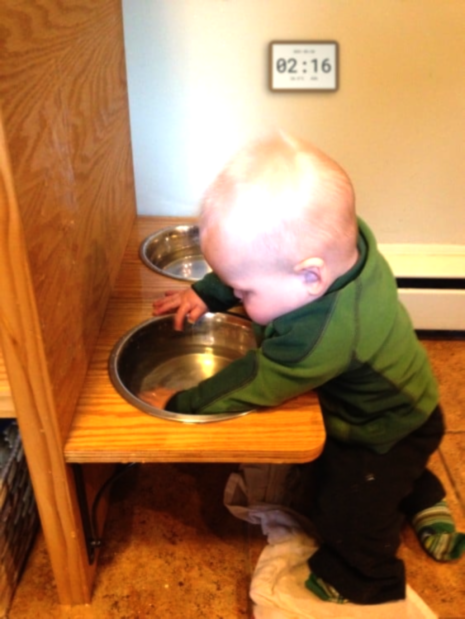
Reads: h=2 m=16
